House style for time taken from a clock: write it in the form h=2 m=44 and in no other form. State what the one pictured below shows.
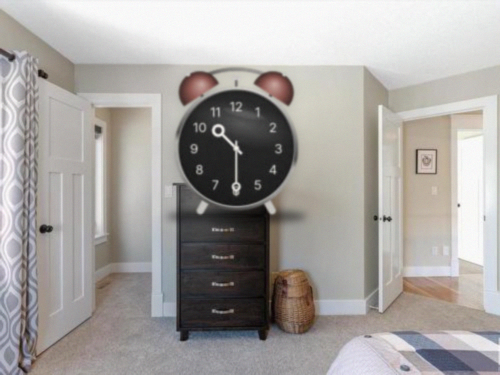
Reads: h=10 m=30
